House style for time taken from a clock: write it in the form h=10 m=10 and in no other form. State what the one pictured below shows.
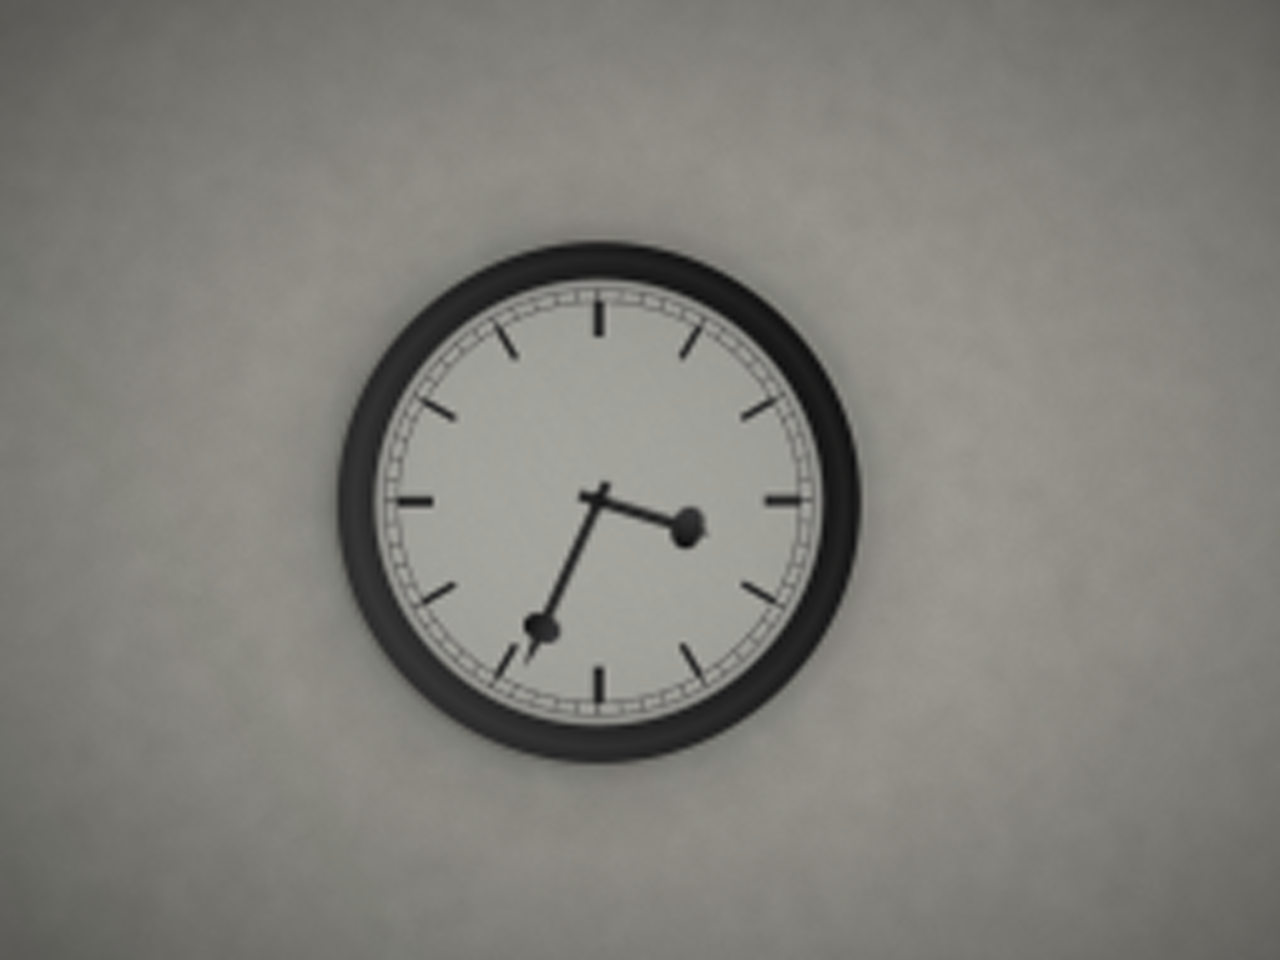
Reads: h=3 m=34
